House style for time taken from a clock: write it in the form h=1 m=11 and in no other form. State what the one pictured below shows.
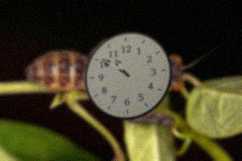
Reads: h=10 m=51
